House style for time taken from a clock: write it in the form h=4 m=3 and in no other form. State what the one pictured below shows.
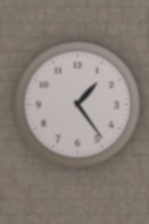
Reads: h=1 m=24
